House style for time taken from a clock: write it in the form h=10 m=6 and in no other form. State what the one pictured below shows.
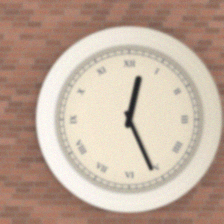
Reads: h=12 m=26
